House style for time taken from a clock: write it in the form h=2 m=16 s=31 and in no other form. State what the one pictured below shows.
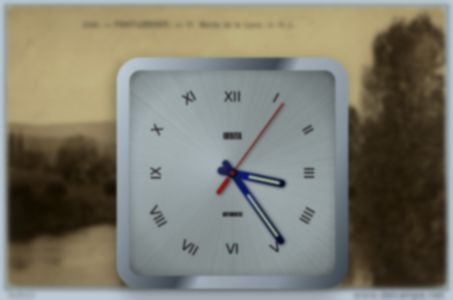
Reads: h=3 m=24 s=6
